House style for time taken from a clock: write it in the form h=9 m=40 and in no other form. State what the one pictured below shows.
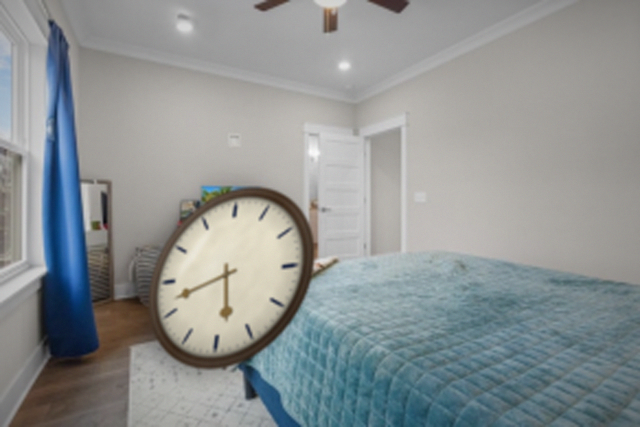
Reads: h=5 m=42
